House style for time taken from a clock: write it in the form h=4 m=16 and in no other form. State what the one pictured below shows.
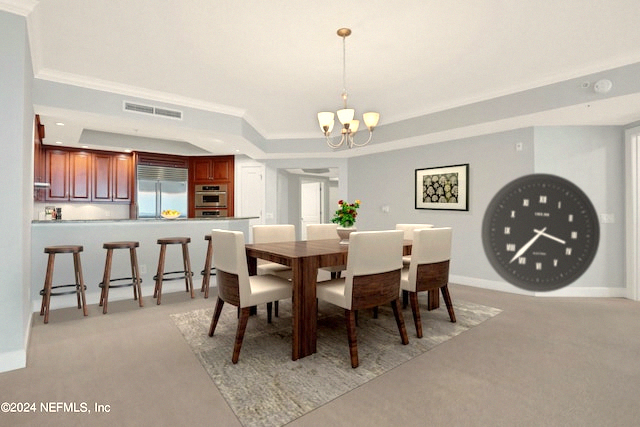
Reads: h=3 m=37
